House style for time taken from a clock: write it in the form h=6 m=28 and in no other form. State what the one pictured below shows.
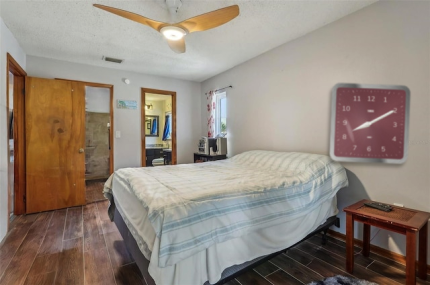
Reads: h=8 m=10
